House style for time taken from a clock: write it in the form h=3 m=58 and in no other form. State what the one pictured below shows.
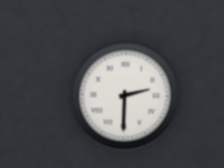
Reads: h=2 m=30
